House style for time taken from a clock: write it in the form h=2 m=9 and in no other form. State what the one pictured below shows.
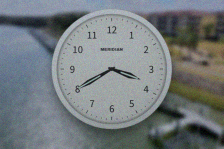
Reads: h=3 m=40
